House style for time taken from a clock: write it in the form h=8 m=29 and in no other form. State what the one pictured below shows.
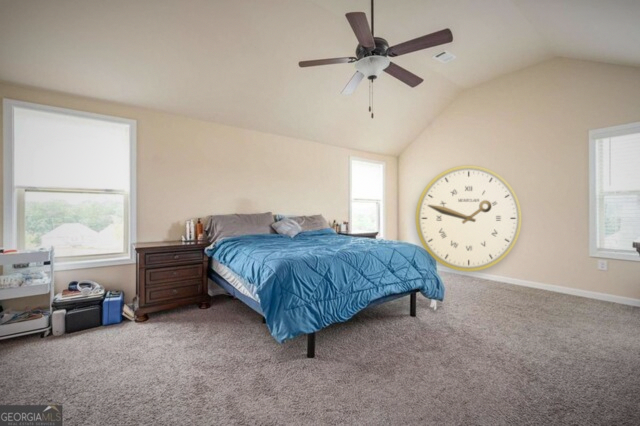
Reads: h=1 m=48
